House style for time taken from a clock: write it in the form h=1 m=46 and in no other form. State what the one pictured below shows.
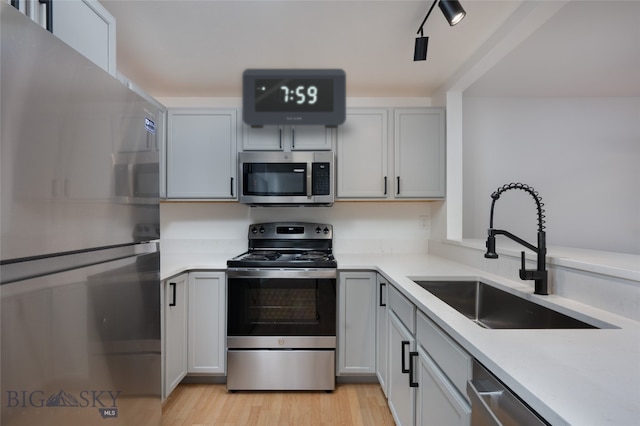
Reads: h=7 m=59
